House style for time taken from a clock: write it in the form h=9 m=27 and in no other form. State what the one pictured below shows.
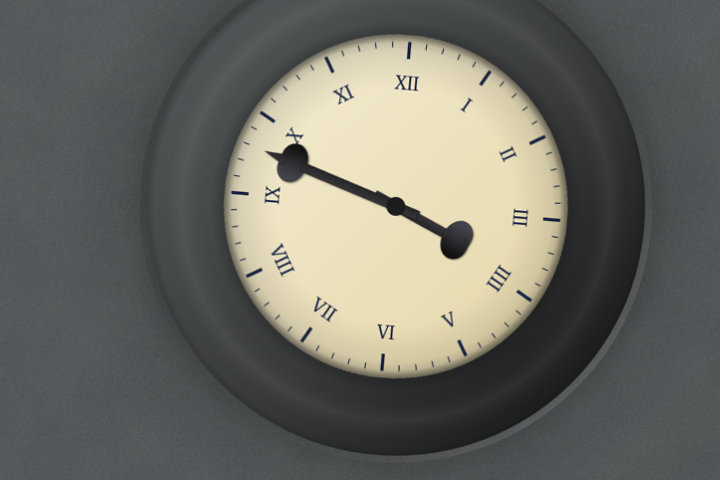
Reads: h=3 m=48
